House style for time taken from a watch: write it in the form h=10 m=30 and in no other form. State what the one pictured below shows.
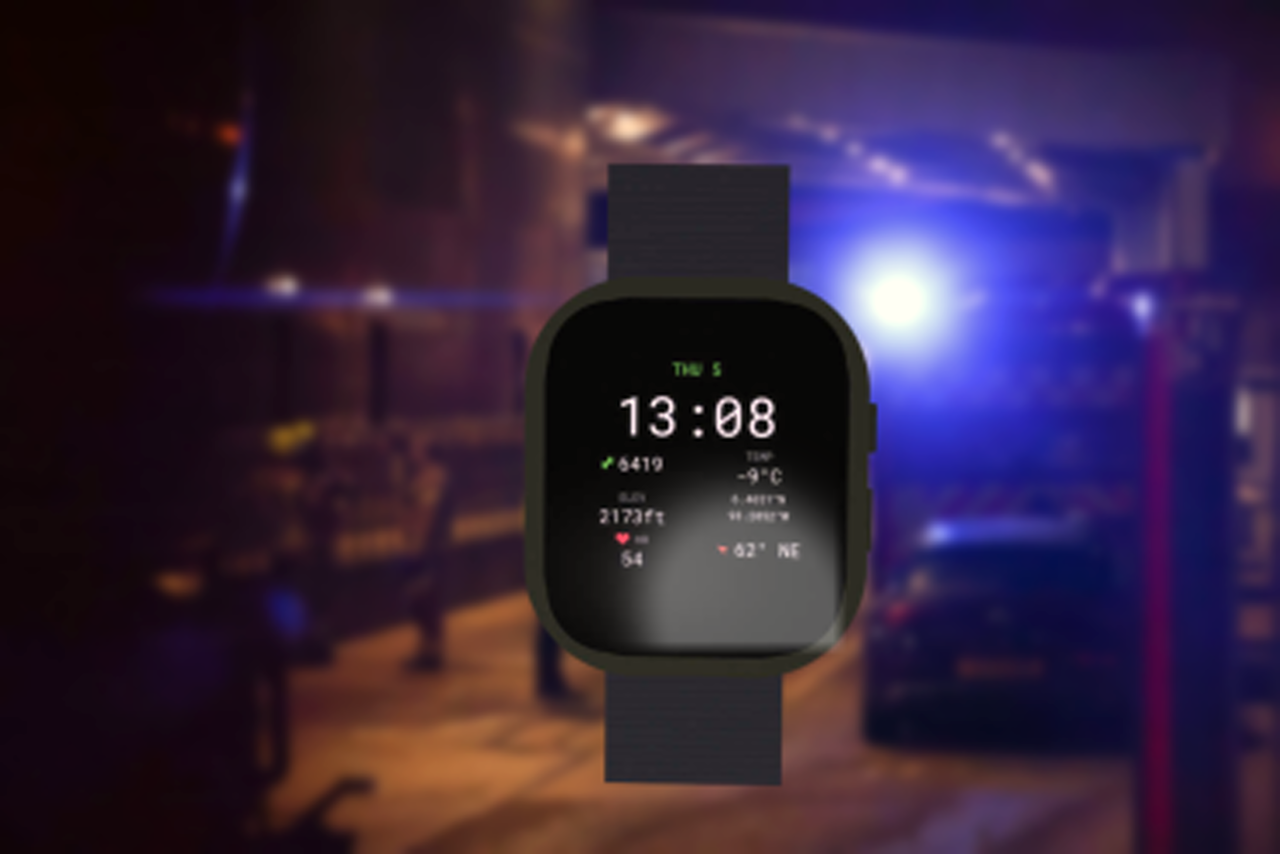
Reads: h=13 m=8
